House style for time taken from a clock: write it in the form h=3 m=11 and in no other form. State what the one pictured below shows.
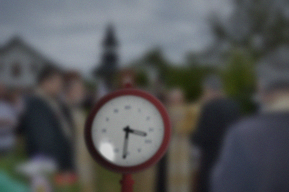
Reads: h=3 m=31
